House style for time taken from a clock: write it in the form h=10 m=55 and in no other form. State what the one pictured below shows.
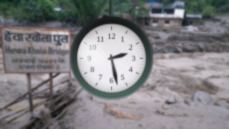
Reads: h=2 m=28
